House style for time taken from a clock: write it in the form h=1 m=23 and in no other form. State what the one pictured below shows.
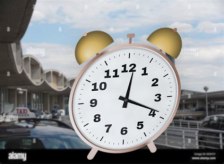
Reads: h=12 m=19
